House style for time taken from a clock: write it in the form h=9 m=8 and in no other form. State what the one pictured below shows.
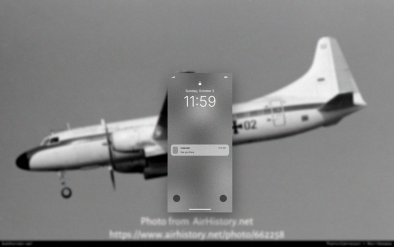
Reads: h=11 m=59
